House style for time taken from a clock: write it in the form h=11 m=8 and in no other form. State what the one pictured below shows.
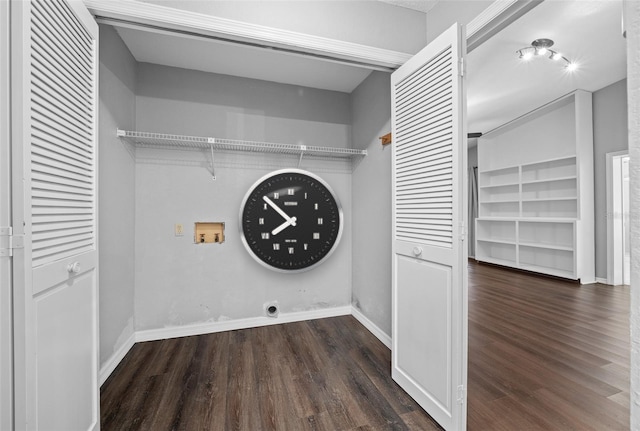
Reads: h=7 m=52
